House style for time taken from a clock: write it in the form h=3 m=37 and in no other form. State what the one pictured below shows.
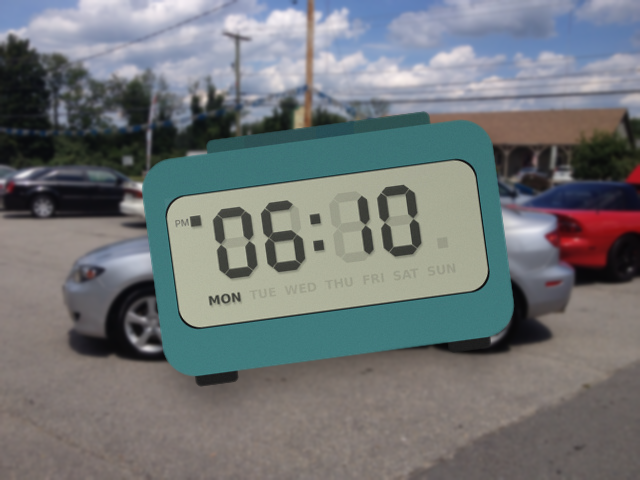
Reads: h=6 m=10
